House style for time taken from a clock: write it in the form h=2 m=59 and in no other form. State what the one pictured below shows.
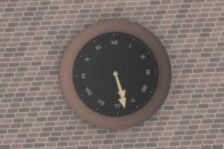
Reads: h=5 m=28
